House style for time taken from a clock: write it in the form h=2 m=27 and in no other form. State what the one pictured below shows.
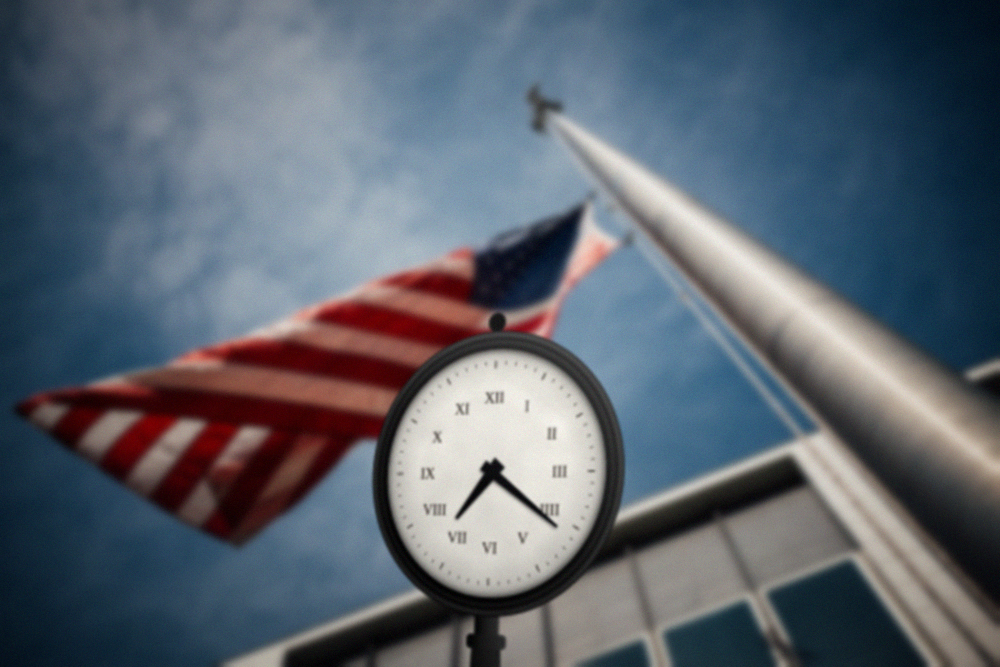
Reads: h=7 m=21
